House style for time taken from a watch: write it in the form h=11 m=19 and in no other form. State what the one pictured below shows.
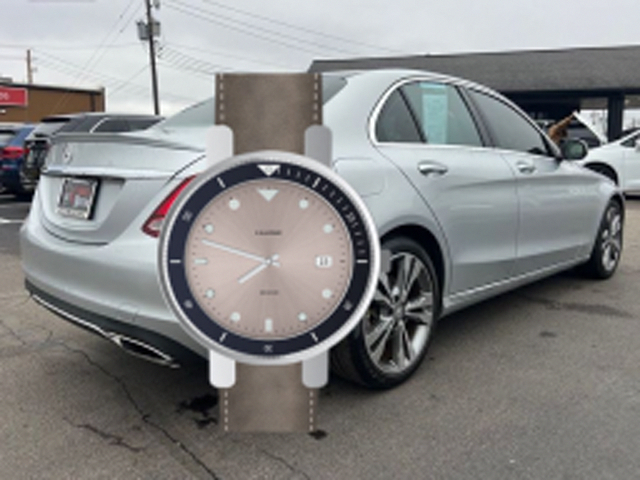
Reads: h=7 m=48
